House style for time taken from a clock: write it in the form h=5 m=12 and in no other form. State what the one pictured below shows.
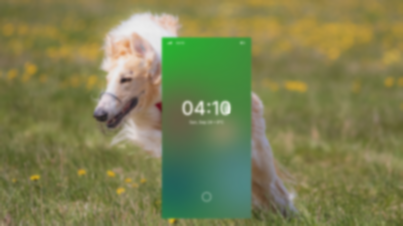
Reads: h=4 m=10
